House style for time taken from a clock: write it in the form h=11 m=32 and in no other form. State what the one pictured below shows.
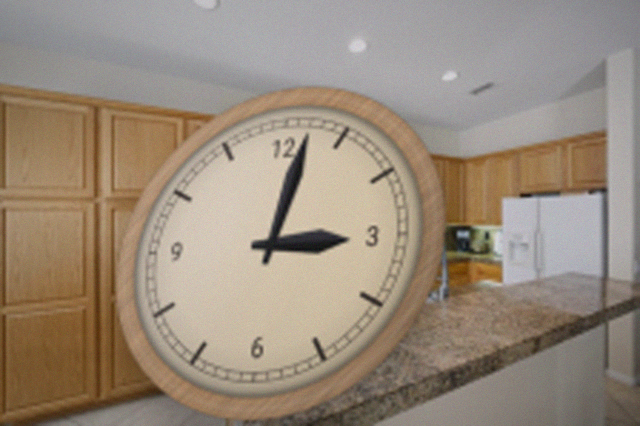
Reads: h=3 m=2
